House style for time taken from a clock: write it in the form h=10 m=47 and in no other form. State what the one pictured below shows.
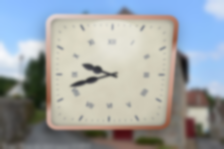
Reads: h=9 m=42
